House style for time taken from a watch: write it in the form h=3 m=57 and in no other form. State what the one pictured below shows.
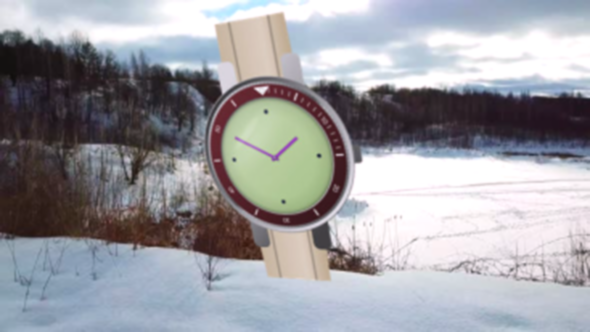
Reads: h=1 m=50
